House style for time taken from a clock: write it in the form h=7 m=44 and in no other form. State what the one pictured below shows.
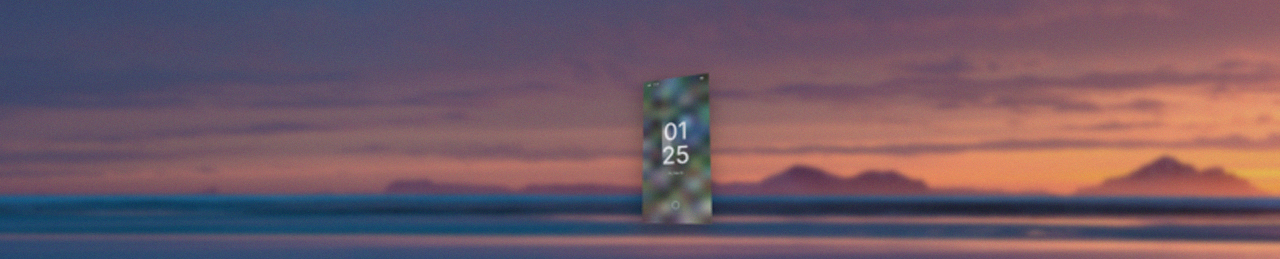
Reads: h=1 m=25
